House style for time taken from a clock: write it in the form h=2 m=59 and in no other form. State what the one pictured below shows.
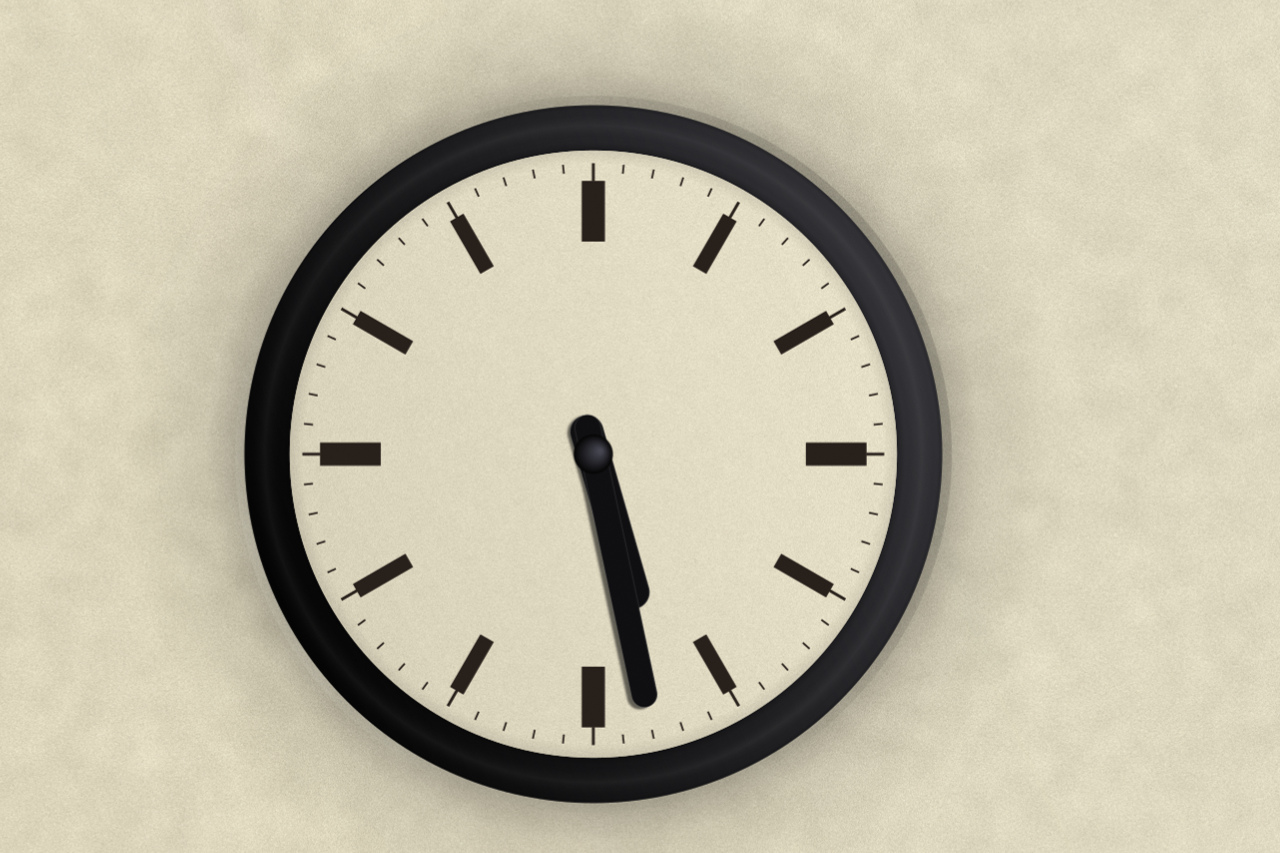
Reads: h=5 m=28
